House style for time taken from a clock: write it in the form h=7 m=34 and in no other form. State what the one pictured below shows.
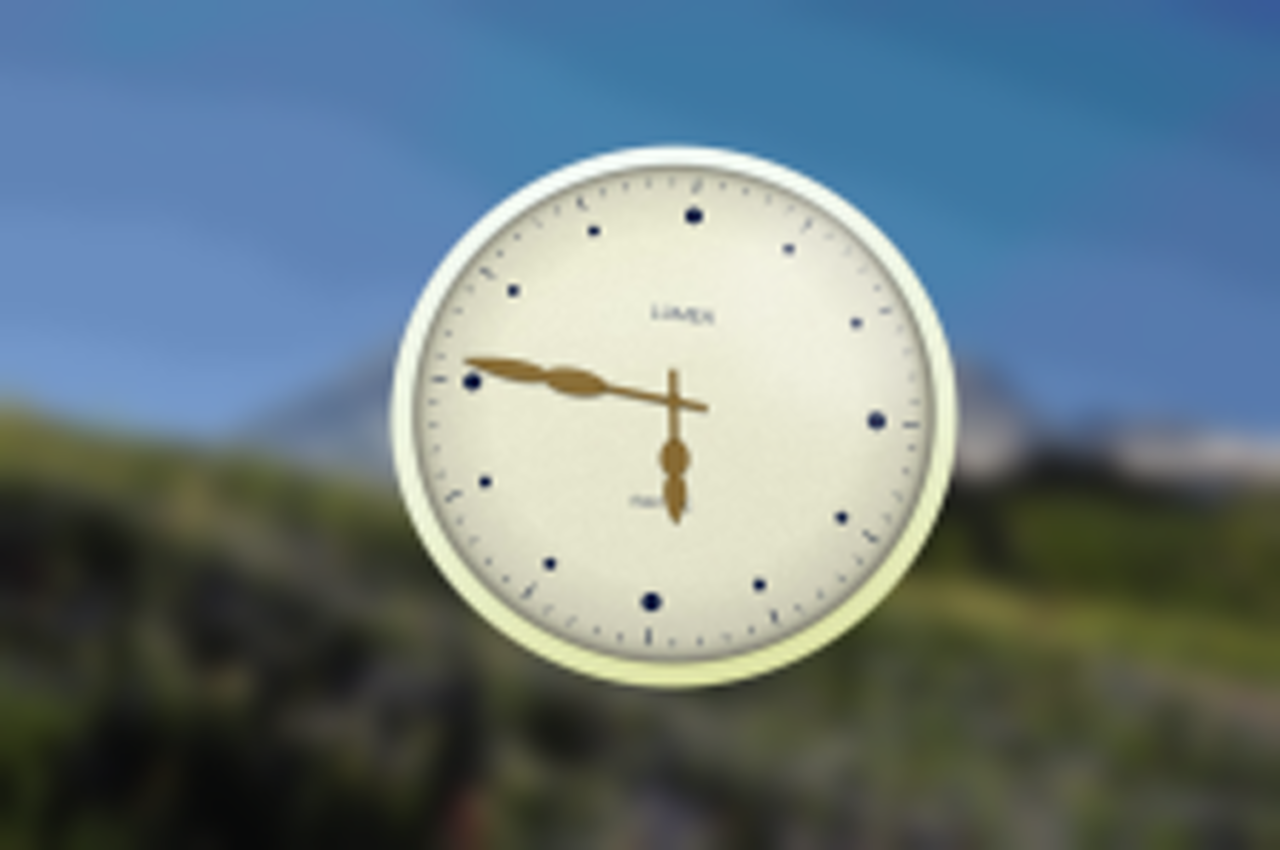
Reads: h=5 m=46
